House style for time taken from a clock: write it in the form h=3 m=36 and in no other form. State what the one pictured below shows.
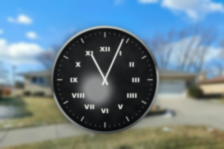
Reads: h=11 m=4
